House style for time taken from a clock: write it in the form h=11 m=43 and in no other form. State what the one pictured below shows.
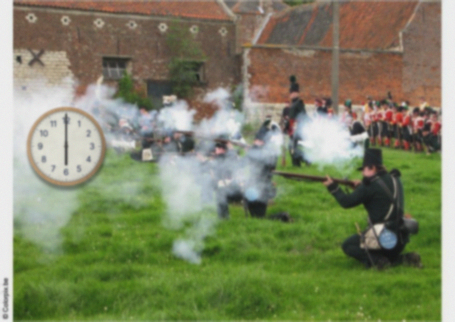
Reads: h=6 m=0
